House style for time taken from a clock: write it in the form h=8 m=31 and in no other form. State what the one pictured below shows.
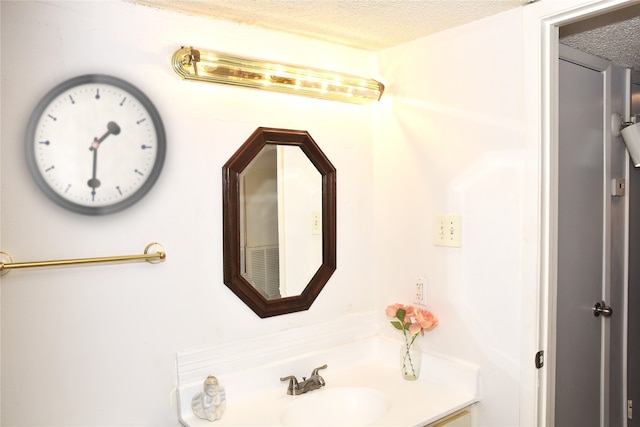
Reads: h=1 m=30
